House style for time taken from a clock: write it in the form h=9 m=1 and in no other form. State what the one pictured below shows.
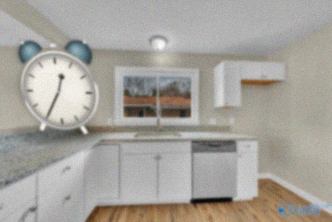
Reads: h=12 m=35
